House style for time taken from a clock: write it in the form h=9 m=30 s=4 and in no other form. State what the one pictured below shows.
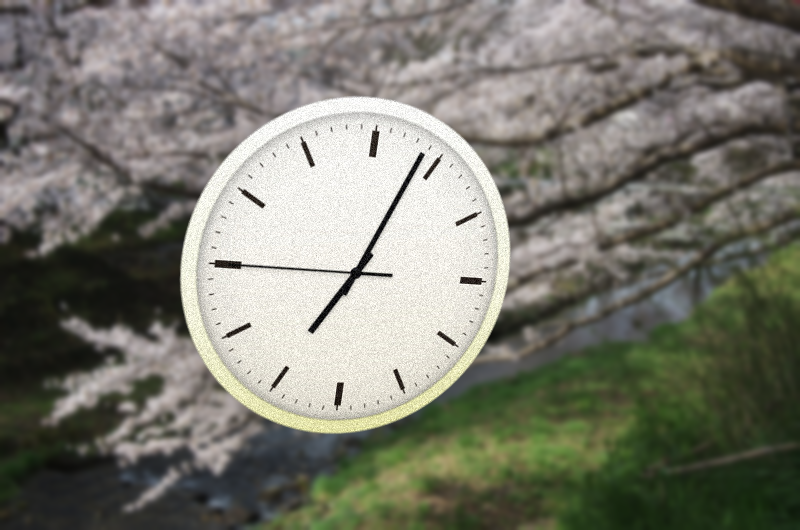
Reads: h=7 m=3 s=45
